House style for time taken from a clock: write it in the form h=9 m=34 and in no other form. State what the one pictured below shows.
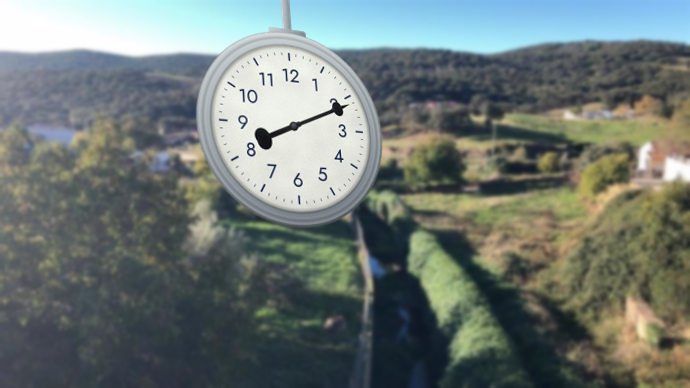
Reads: h=8 m=11
